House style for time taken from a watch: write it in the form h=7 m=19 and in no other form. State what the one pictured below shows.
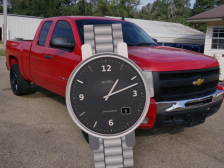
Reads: h=1 m=12
